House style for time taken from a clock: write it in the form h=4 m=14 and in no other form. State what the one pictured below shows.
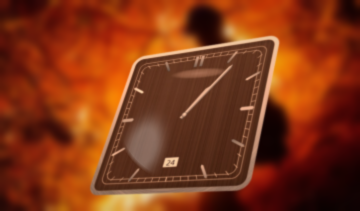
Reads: h=1 m=6
